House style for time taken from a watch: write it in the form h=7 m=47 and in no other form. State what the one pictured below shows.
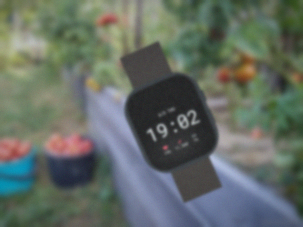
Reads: h=19 m=2
